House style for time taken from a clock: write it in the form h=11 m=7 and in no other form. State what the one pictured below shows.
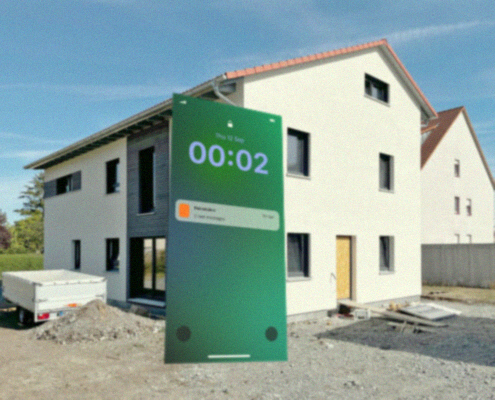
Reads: h=0 m=2
